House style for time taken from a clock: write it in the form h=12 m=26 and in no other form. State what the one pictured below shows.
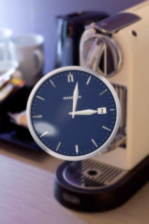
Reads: h=3 m=2
